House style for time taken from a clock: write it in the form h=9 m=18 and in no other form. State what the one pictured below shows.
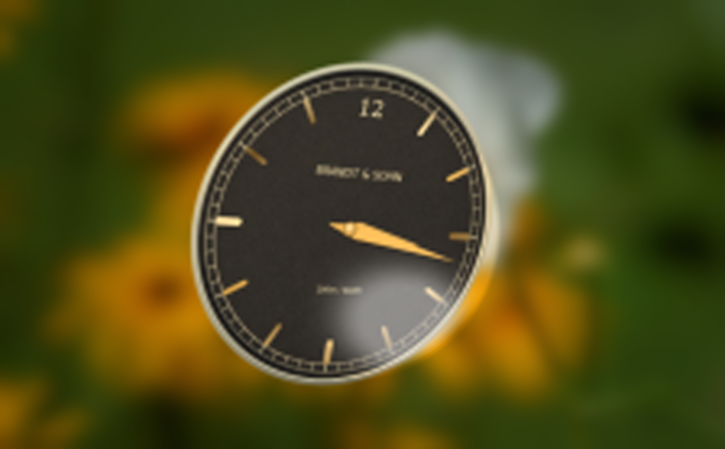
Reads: h=3 m=17
